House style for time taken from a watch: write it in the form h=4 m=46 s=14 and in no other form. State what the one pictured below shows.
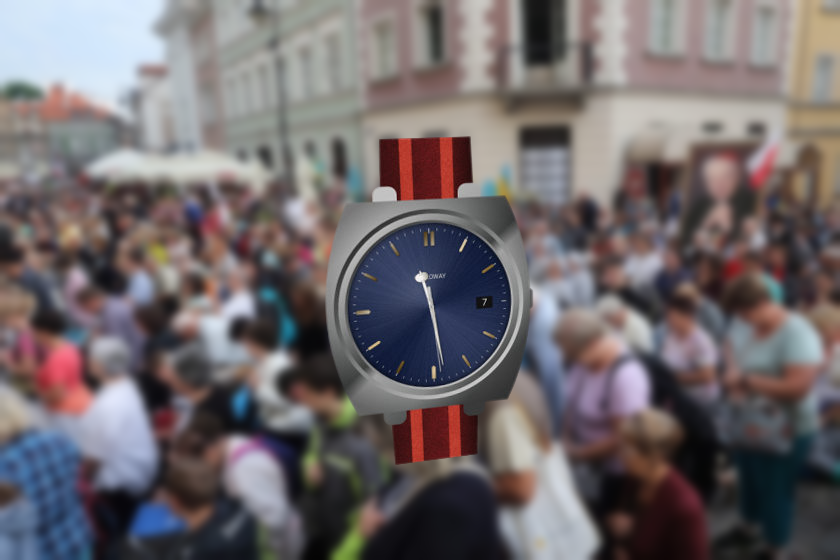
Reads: h=11 m=28 s=29
